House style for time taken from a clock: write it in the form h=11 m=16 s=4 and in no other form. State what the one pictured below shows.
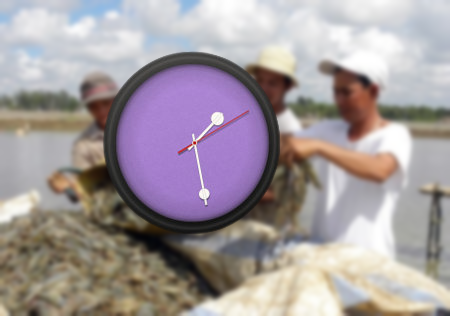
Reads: h=1 m=28 s=10
